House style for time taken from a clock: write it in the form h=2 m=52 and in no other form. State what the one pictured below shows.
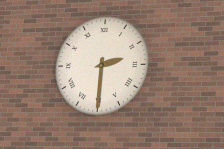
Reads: h=2 m=30
